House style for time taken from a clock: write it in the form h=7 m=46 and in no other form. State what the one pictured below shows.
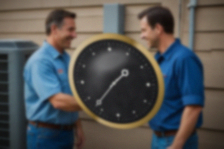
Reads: h=1 m=37
